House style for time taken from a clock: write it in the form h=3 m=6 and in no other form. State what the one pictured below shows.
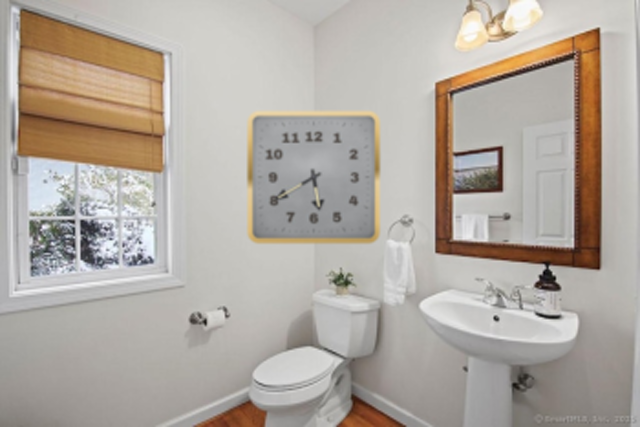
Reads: h=5 m=40
